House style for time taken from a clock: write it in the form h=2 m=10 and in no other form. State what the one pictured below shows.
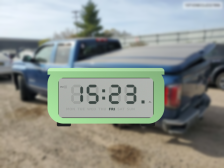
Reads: h=15 m=23
